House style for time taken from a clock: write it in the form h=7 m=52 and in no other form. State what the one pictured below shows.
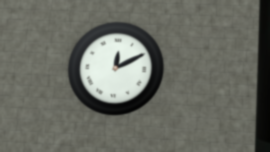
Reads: h=12 m=10
